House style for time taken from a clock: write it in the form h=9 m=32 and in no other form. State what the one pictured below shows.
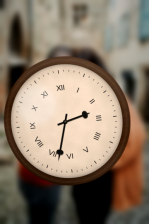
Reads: h=2 m=33
